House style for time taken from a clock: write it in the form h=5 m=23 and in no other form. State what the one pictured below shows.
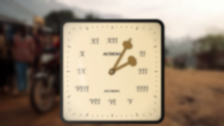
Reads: h=2 m=5
